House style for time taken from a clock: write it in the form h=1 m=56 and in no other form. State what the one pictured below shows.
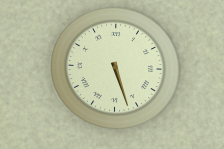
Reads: h=5 m=27
